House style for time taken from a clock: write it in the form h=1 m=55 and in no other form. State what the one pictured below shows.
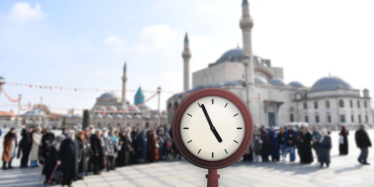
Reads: h=4 m=56
